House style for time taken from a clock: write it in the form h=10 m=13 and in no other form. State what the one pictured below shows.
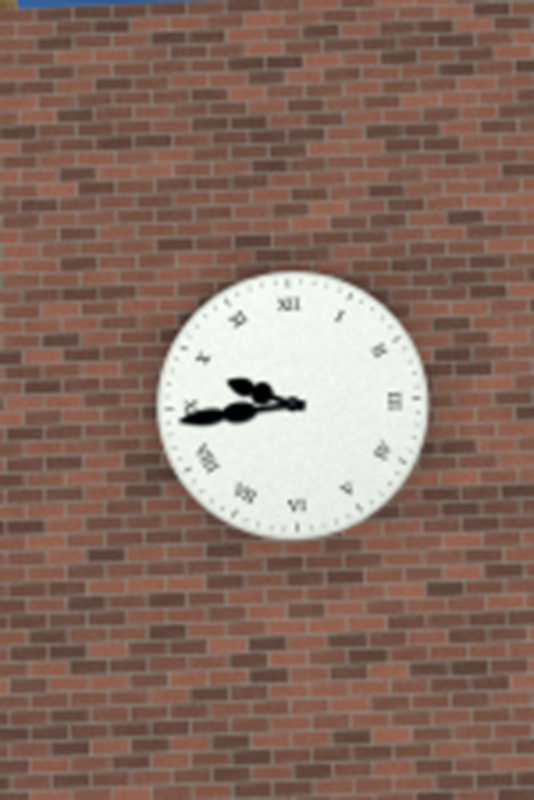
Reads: h=9 m=44
